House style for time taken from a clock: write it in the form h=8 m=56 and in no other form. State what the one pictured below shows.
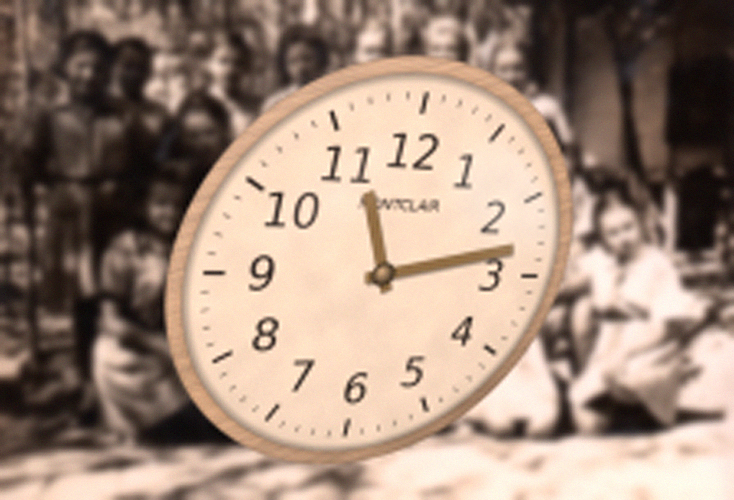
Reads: h=11 m=13
